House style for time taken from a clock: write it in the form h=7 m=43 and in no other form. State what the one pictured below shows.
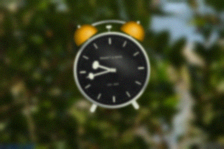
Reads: h=9 m=43
